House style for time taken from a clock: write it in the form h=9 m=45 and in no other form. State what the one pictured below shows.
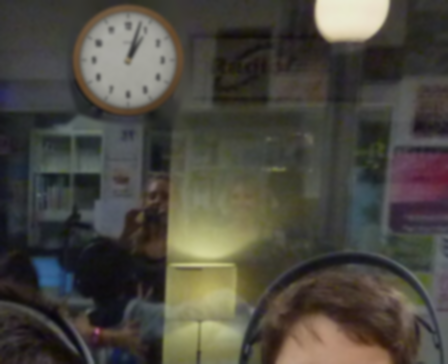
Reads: h=1 m=3
